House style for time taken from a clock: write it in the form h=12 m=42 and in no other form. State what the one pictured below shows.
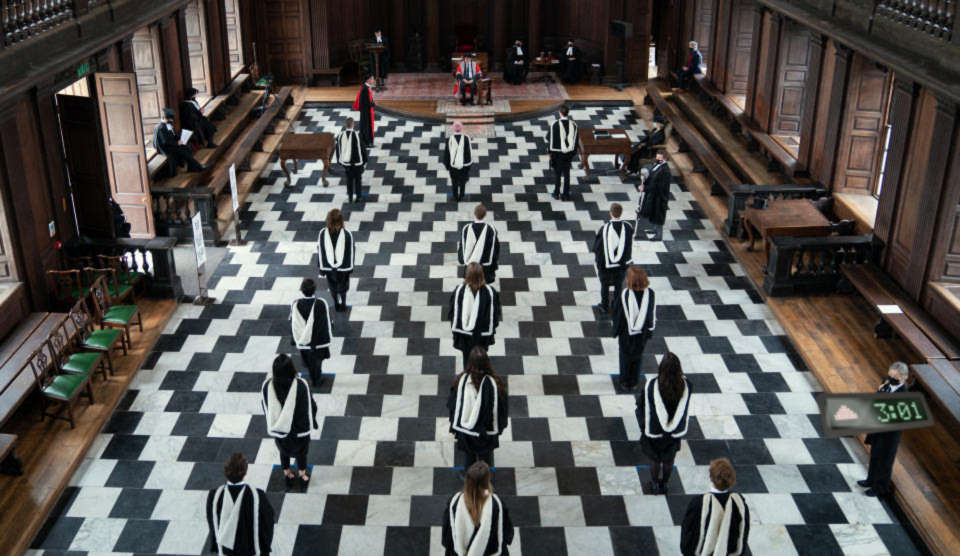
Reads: h=3 m=1
